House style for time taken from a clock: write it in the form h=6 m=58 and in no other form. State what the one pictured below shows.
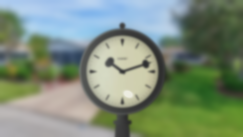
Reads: h=10 m=12
